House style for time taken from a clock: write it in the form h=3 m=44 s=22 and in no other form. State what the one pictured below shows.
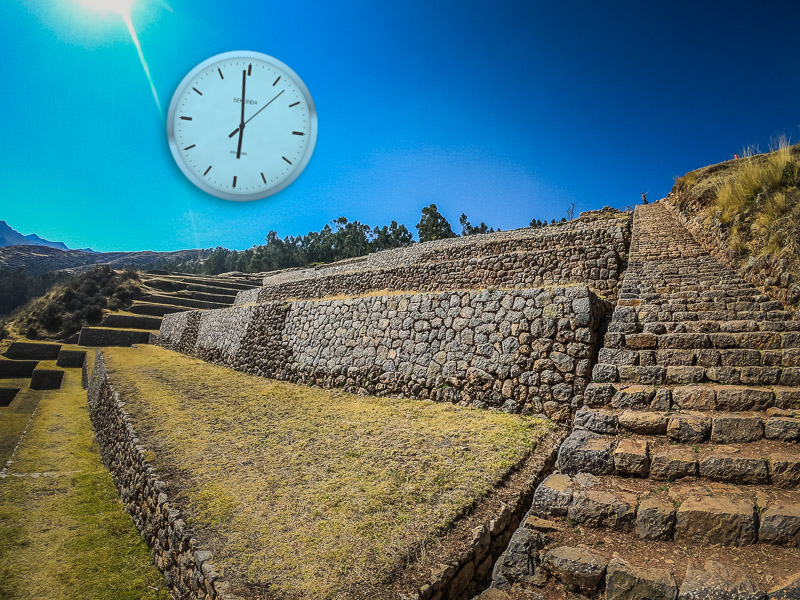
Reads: h=5 m=59 s=7
